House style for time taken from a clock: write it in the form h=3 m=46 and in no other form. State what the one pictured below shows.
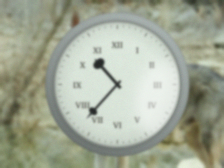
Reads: h=10 m=37
